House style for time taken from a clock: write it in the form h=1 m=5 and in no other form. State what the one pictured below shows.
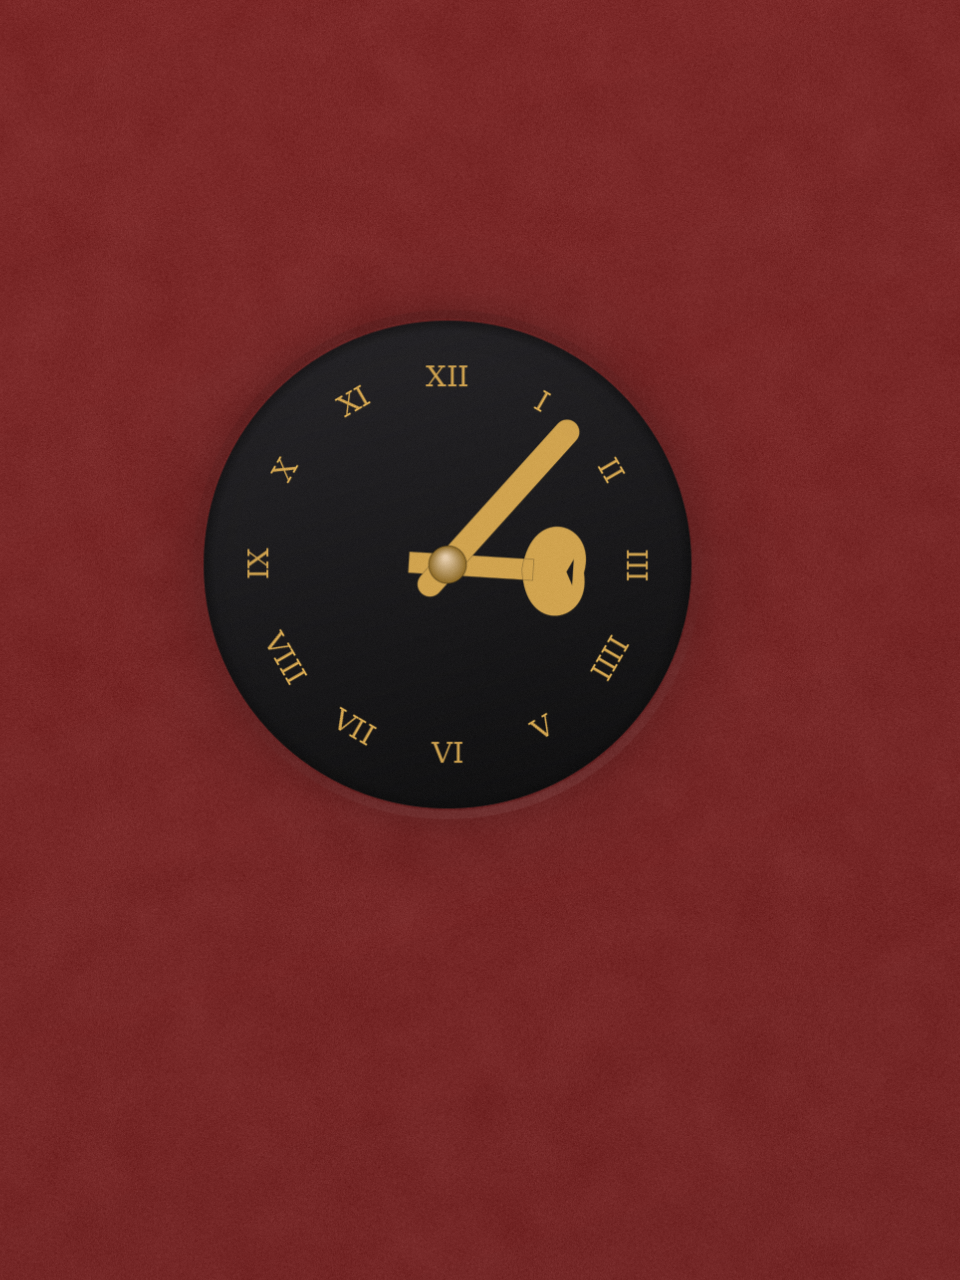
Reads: h=3 m=7
